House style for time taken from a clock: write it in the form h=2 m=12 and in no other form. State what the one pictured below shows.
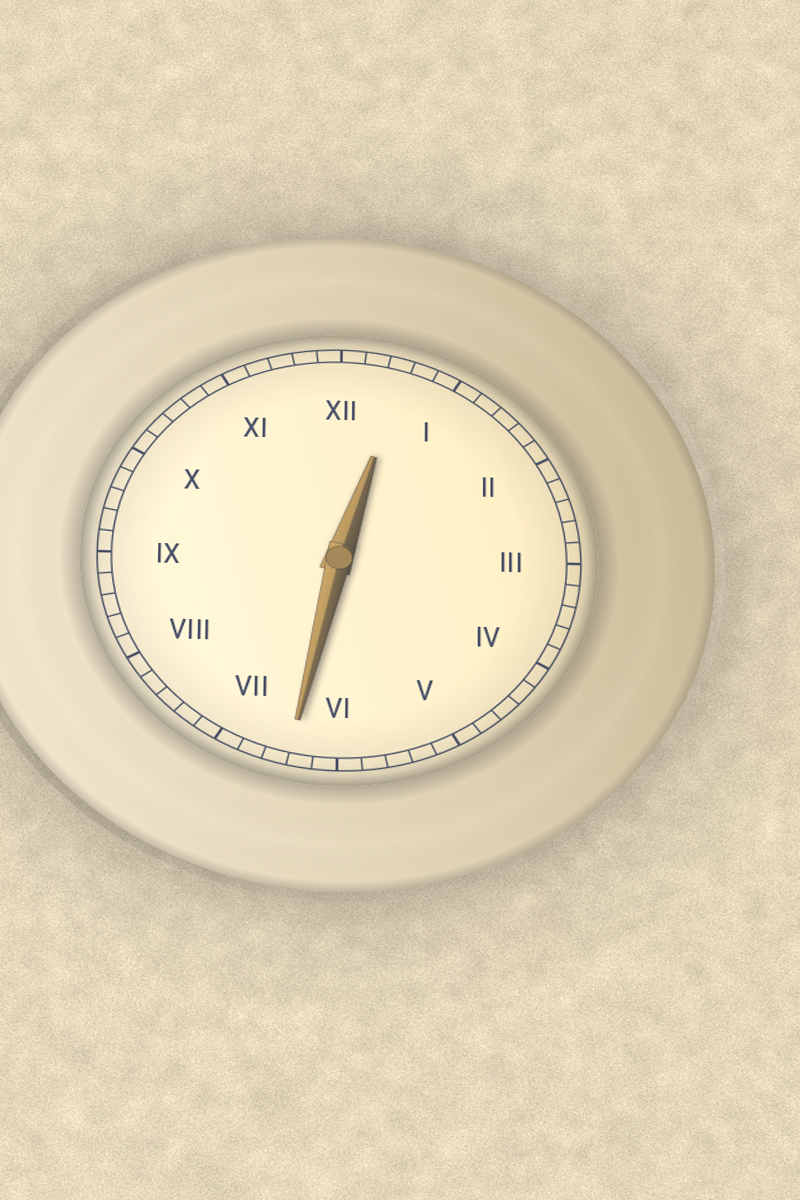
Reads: h=12 m=32
